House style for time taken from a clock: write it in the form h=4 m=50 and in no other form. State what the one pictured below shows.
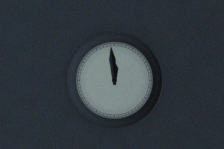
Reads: h=11 m=59
